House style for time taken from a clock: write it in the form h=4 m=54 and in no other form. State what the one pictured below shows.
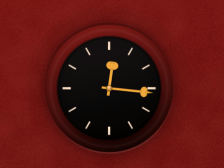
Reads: h=12 m=16
